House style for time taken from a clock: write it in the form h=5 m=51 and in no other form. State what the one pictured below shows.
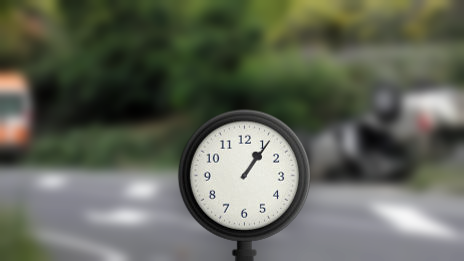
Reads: h=1 m=6
